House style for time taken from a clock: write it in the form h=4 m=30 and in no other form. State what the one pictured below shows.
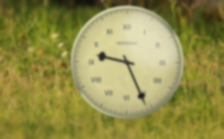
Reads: h=9 m=26
